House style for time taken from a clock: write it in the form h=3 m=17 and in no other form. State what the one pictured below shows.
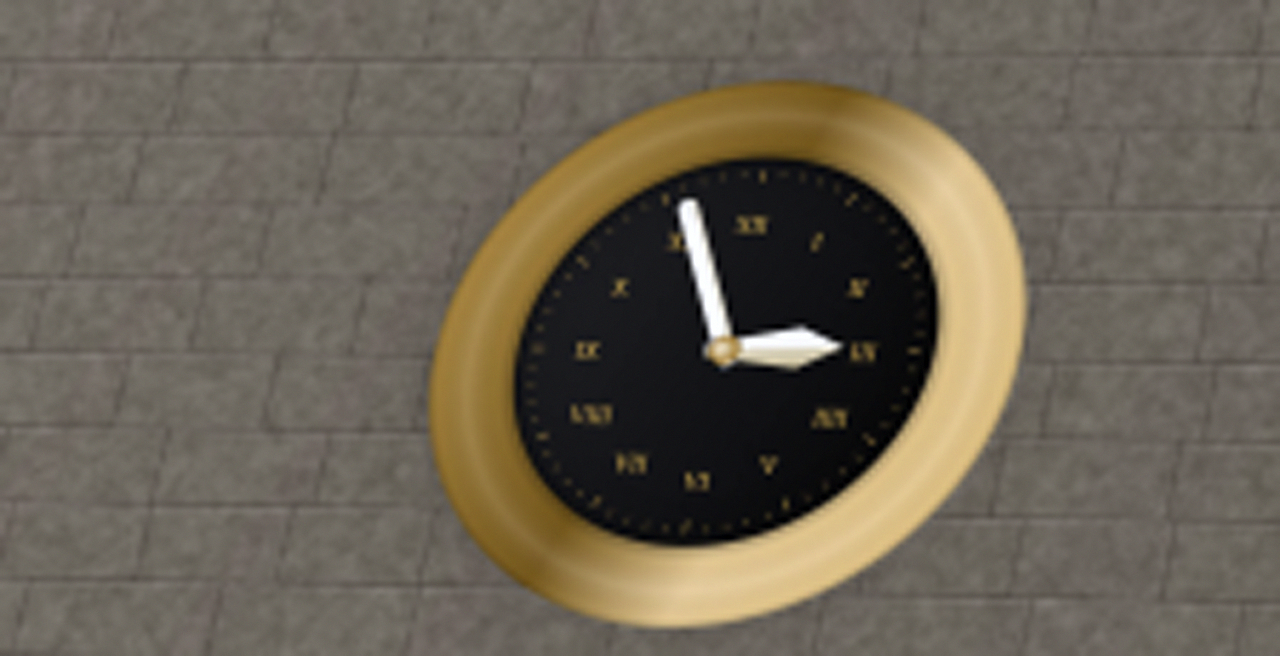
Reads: h=2 m=56
